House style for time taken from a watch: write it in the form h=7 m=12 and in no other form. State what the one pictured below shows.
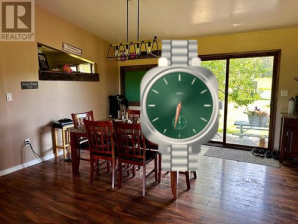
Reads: h=6 m=32
